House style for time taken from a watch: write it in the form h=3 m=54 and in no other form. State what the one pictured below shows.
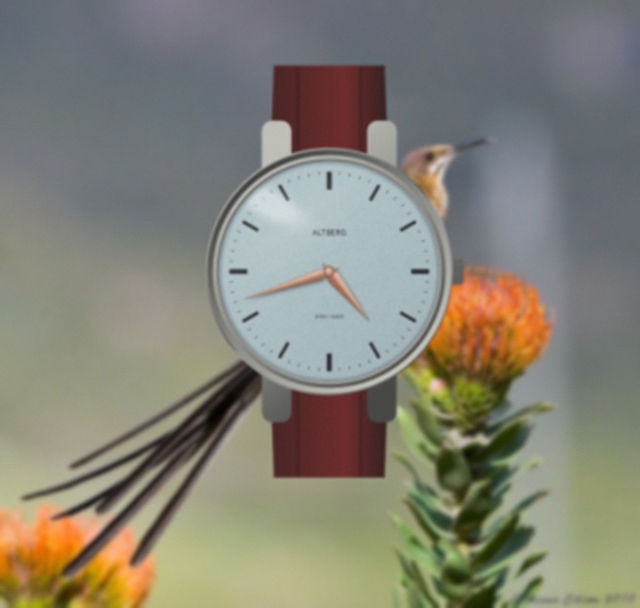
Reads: h=4 m=42
